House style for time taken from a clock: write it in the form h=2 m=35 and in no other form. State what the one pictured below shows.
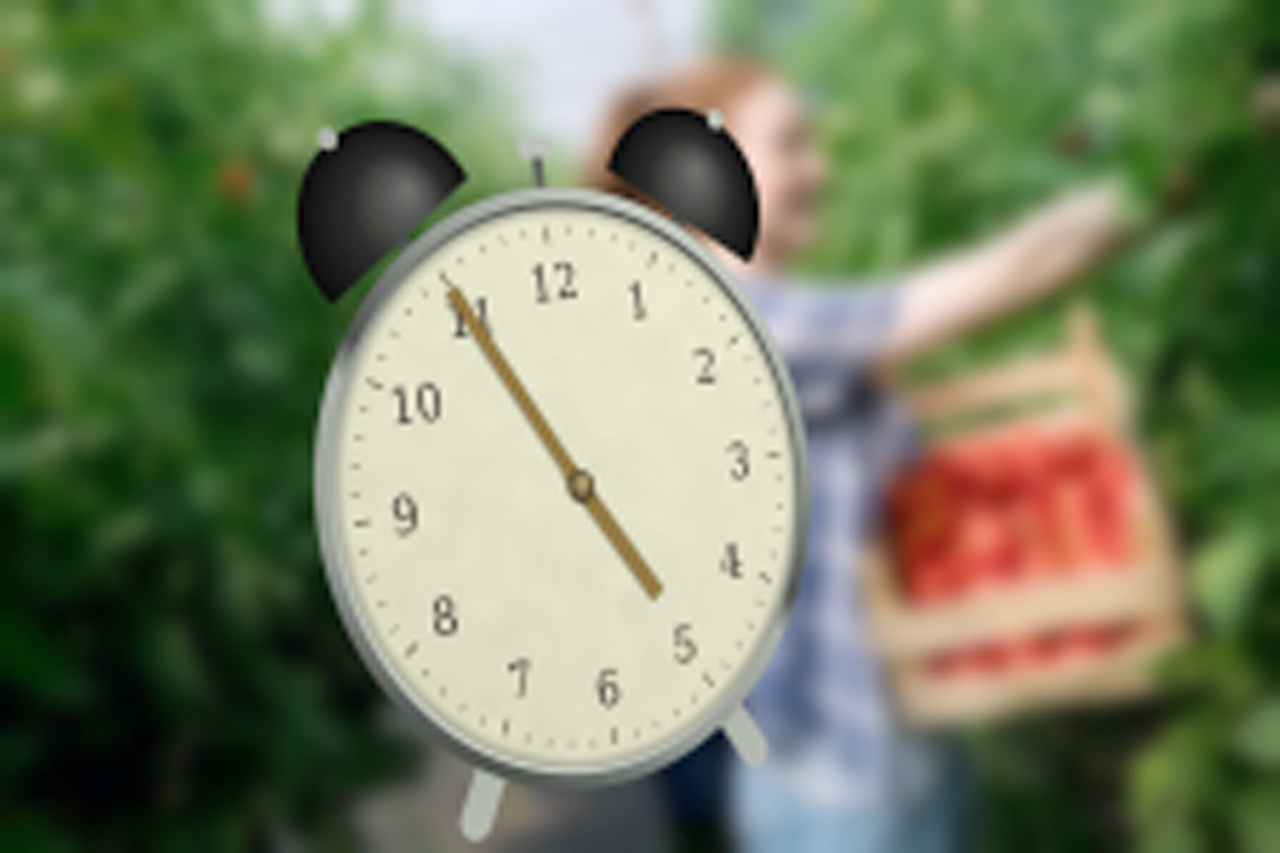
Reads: h=4 m=55
